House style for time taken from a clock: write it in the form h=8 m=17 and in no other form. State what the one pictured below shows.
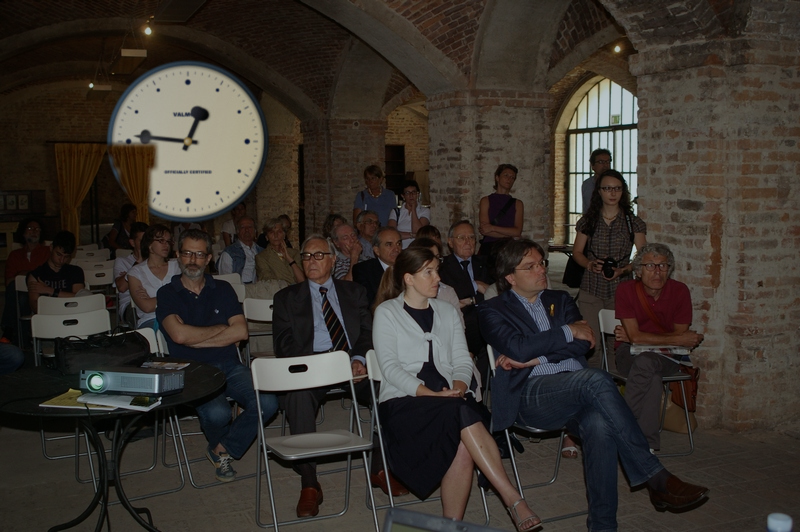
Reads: h=12 m=46
